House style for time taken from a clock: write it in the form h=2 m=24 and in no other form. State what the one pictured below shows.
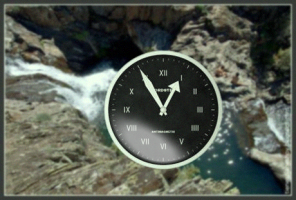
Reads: h=12 m=55
